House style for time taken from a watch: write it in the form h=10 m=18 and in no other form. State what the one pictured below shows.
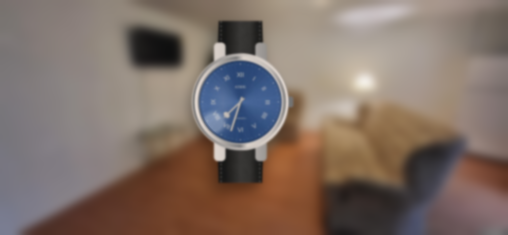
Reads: h=7 m=33
